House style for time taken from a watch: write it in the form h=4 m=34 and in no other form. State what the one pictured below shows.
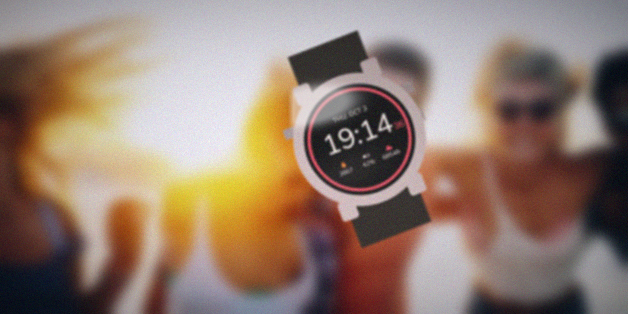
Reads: h=19 m=14
